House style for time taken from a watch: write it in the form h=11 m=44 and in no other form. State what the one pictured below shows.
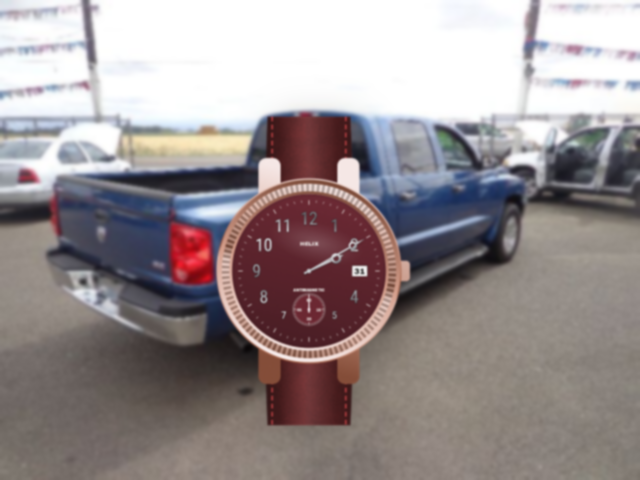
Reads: h=2 m=10
